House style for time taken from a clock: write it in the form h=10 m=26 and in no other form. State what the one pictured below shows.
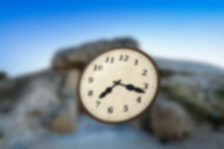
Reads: h=7 m=17
